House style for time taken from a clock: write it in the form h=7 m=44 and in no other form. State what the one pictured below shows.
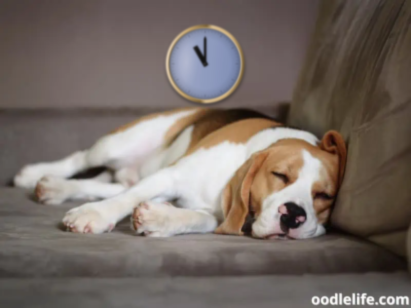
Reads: h=11 m=0
